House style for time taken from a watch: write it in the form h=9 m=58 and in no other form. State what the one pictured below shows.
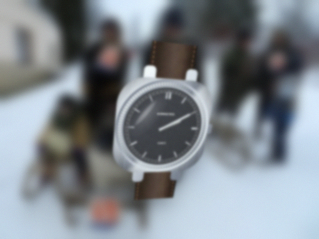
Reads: h=2 m=10
